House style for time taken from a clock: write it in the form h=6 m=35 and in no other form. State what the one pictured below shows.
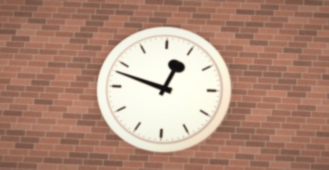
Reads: h=12 m=48
